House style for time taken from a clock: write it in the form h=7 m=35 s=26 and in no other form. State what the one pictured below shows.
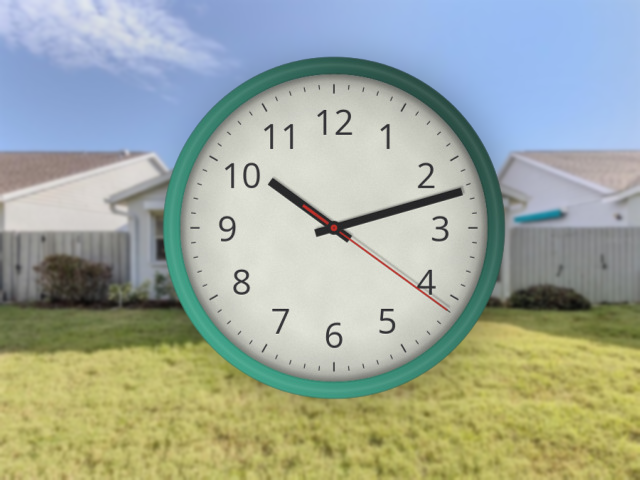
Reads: h=10 m=12 s=21
